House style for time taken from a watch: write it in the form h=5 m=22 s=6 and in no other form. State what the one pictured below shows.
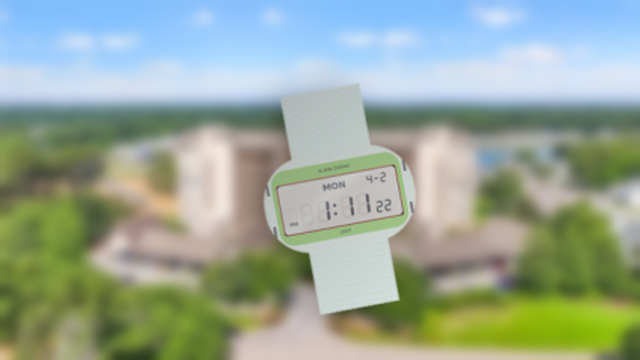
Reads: h=1 m=11 s=22
